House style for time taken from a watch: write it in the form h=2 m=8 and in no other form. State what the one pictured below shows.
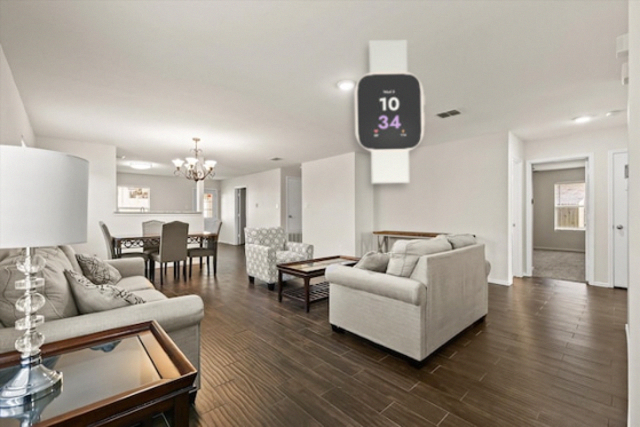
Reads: h=10 m=34
